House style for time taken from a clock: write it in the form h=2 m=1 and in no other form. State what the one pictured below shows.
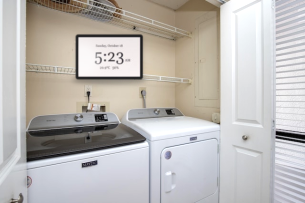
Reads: h=5 m=23
